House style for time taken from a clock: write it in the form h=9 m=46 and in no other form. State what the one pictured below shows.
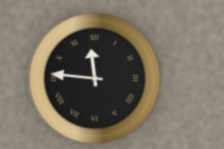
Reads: h=11 m=46
